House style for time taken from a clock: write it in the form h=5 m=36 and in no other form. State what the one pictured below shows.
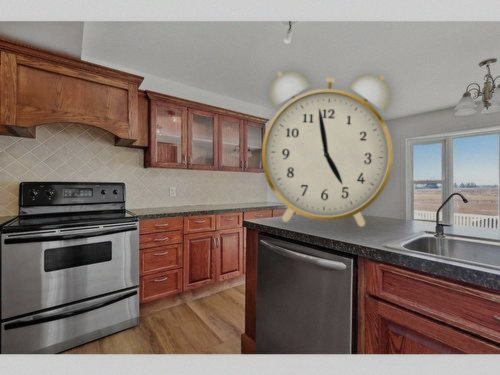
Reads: h=4 m=58
